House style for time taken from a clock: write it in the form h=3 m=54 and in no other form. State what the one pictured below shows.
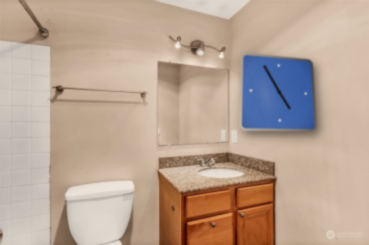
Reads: h=4 m=55
